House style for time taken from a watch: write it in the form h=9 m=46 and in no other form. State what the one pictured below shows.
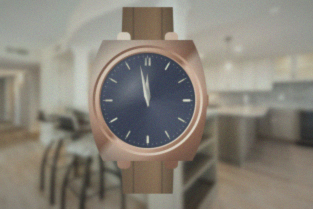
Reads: h=11 m=58
